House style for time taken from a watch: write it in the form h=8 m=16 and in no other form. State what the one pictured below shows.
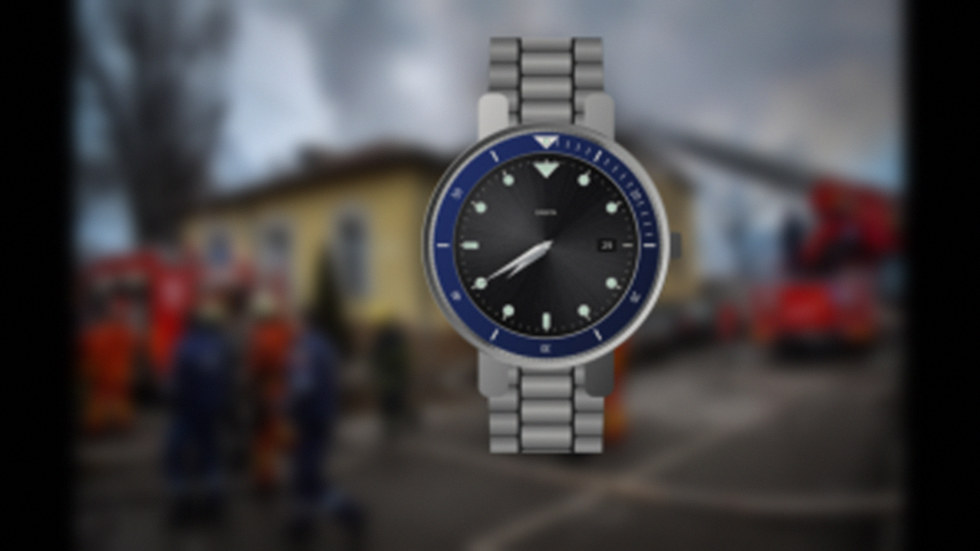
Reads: h=7 m=40
